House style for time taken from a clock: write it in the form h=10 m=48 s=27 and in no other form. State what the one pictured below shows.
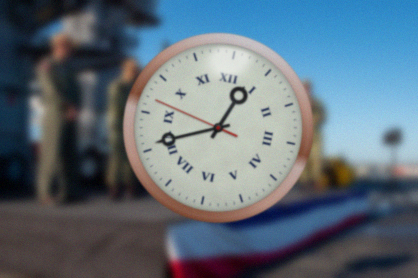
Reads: h=12 m=40 s=47
